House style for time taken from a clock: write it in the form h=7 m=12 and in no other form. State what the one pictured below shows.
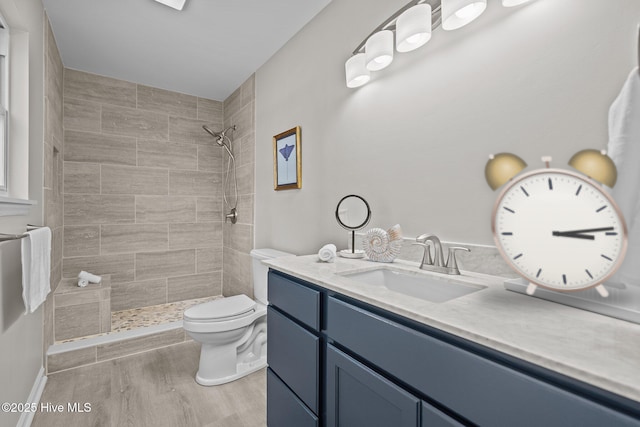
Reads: h=3 m=14
